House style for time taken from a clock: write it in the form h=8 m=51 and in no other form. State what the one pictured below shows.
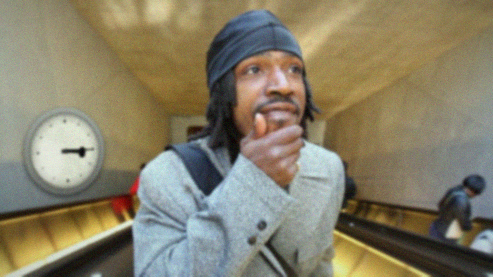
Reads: h=3 m=15
